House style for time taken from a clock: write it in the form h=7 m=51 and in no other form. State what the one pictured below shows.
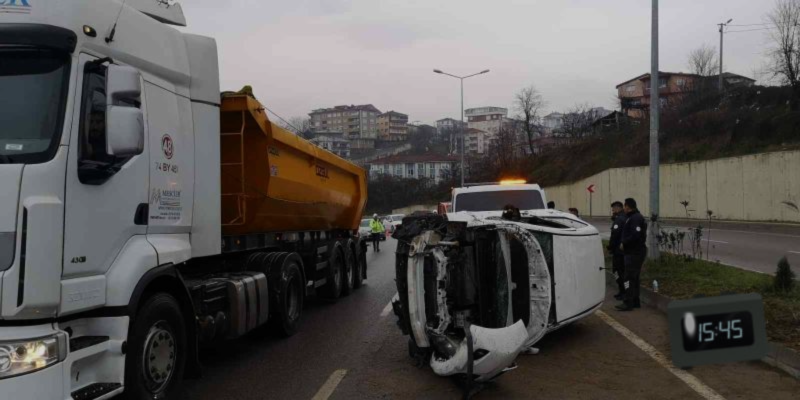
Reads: h=15 m=45
